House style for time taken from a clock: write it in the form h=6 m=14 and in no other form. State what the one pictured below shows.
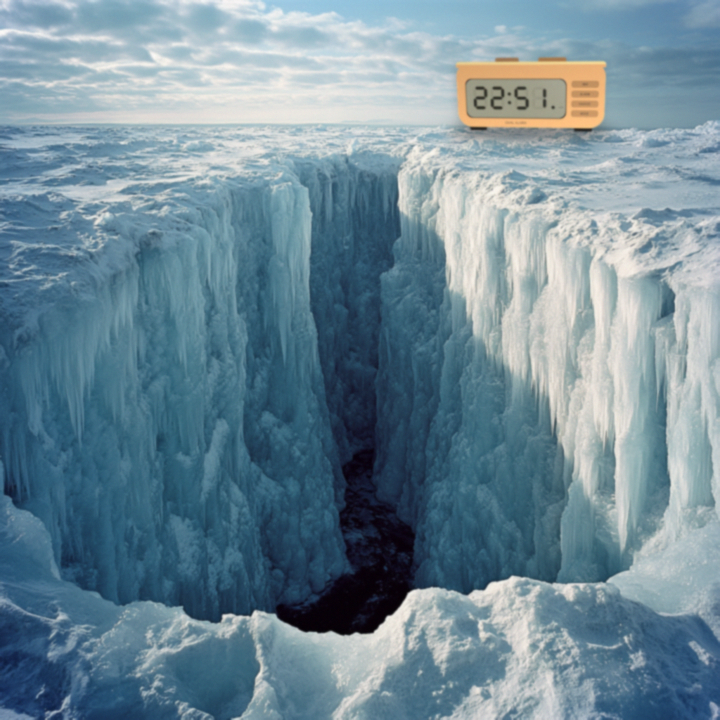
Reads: h=22 m=51
